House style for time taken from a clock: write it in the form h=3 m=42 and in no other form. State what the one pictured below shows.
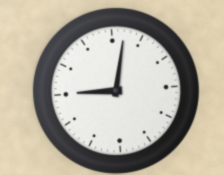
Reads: h=9 m=2
